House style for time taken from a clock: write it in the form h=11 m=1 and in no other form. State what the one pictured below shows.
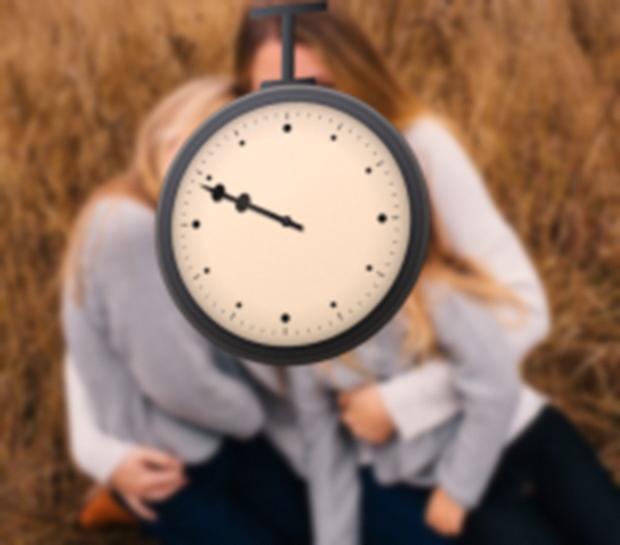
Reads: h=9 m=49
